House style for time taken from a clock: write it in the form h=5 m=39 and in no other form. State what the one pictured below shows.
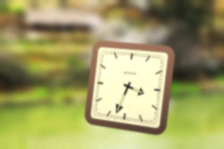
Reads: h=3 m=33
